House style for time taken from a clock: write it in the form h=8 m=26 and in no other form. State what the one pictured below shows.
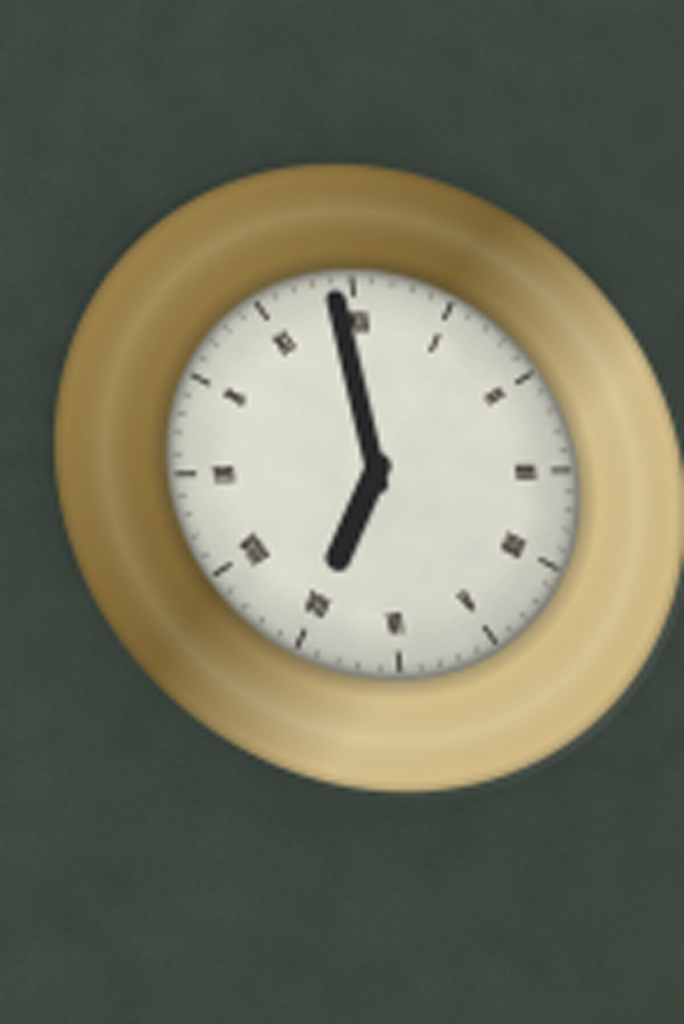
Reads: h=6 m=59
